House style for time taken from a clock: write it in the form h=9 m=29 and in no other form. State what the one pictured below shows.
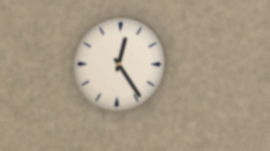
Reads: h=12 m=24
